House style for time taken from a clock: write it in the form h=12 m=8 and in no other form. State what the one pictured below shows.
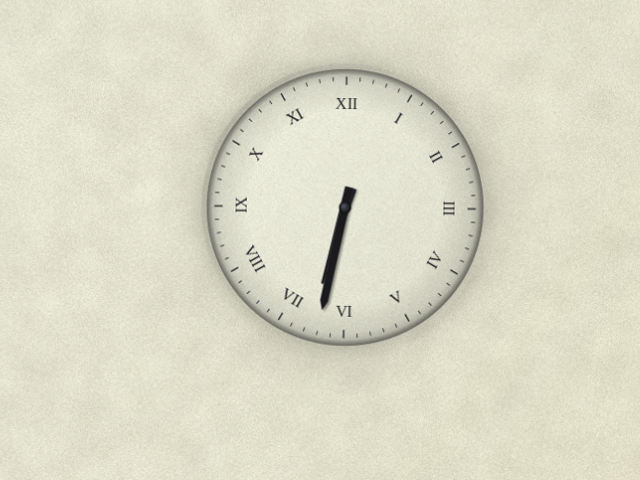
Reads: h=6 m=32
